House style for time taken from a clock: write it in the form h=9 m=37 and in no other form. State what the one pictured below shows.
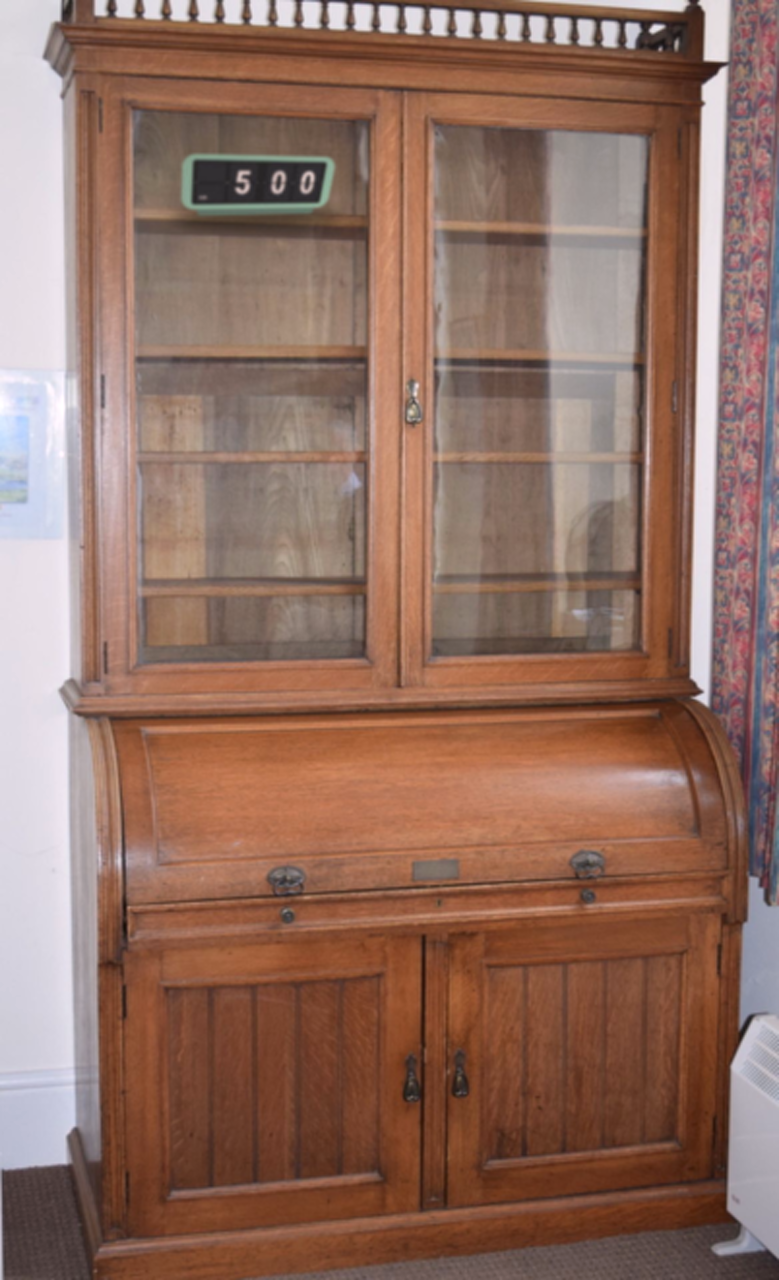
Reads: h=5 m=0
